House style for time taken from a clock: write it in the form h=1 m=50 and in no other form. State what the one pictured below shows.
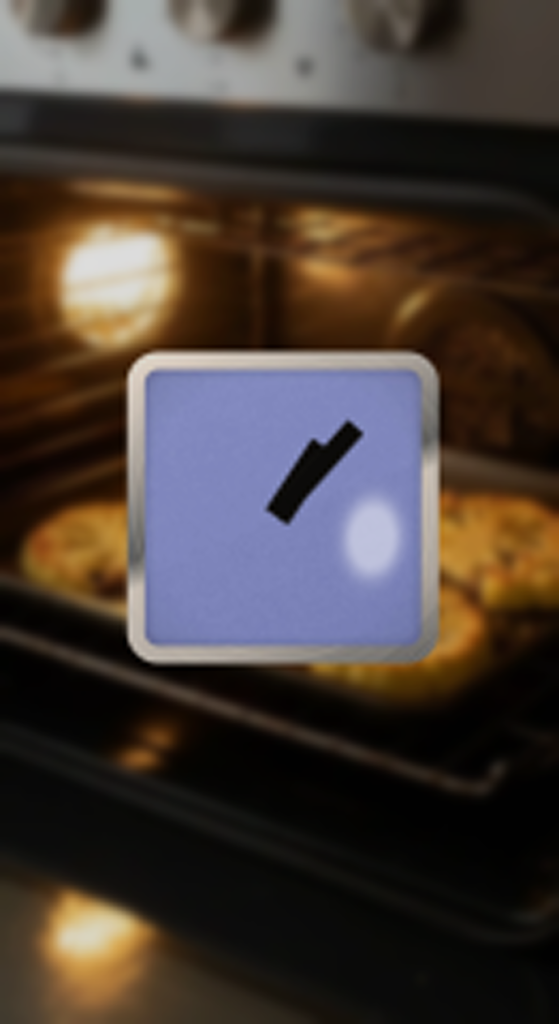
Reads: h=1 m=7
